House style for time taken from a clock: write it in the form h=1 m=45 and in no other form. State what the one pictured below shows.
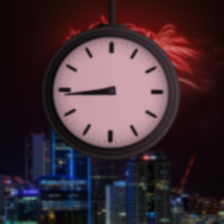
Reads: h=8 m=44
